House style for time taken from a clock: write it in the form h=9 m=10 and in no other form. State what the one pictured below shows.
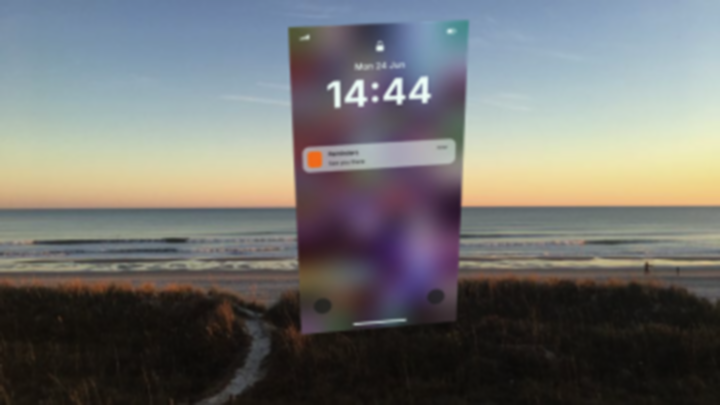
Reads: h=14 m=44
